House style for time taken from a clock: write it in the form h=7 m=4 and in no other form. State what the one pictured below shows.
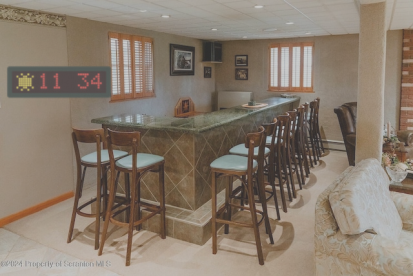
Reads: h=11 m=34
